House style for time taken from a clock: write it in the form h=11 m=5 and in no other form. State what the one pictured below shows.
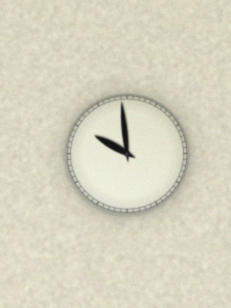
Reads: h=9 m=59
